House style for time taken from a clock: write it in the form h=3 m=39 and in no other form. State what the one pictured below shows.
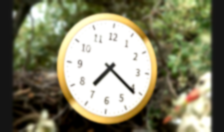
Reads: h=7 m=21
